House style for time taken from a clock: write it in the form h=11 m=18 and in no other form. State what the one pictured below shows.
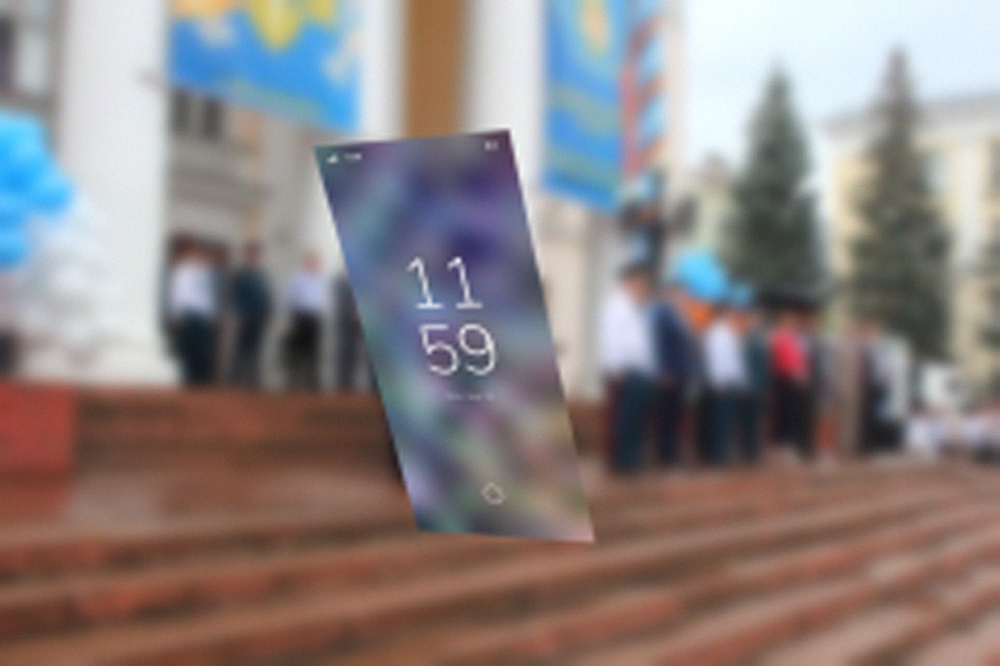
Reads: h=11 m=59
